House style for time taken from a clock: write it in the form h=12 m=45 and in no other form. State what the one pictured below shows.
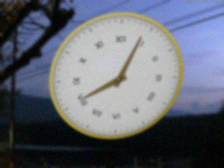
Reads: h=8 m=4
